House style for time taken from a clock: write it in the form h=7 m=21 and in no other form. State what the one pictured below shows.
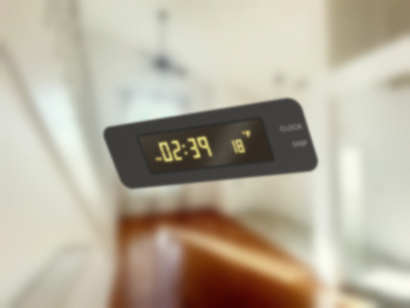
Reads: h=2 m=39
